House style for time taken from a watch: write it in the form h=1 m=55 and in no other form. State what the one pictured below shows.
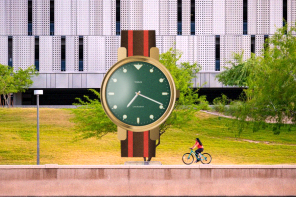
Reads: h=7 m=19
